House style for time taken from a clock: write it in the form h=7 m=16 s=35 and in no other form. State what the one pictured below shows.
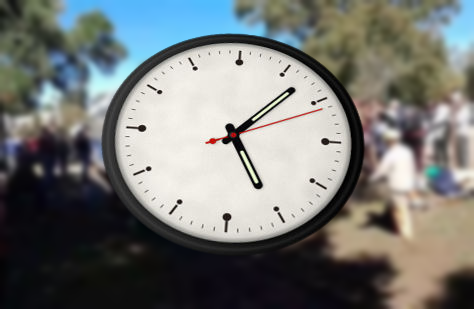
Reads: h=5 m=7 s=11
